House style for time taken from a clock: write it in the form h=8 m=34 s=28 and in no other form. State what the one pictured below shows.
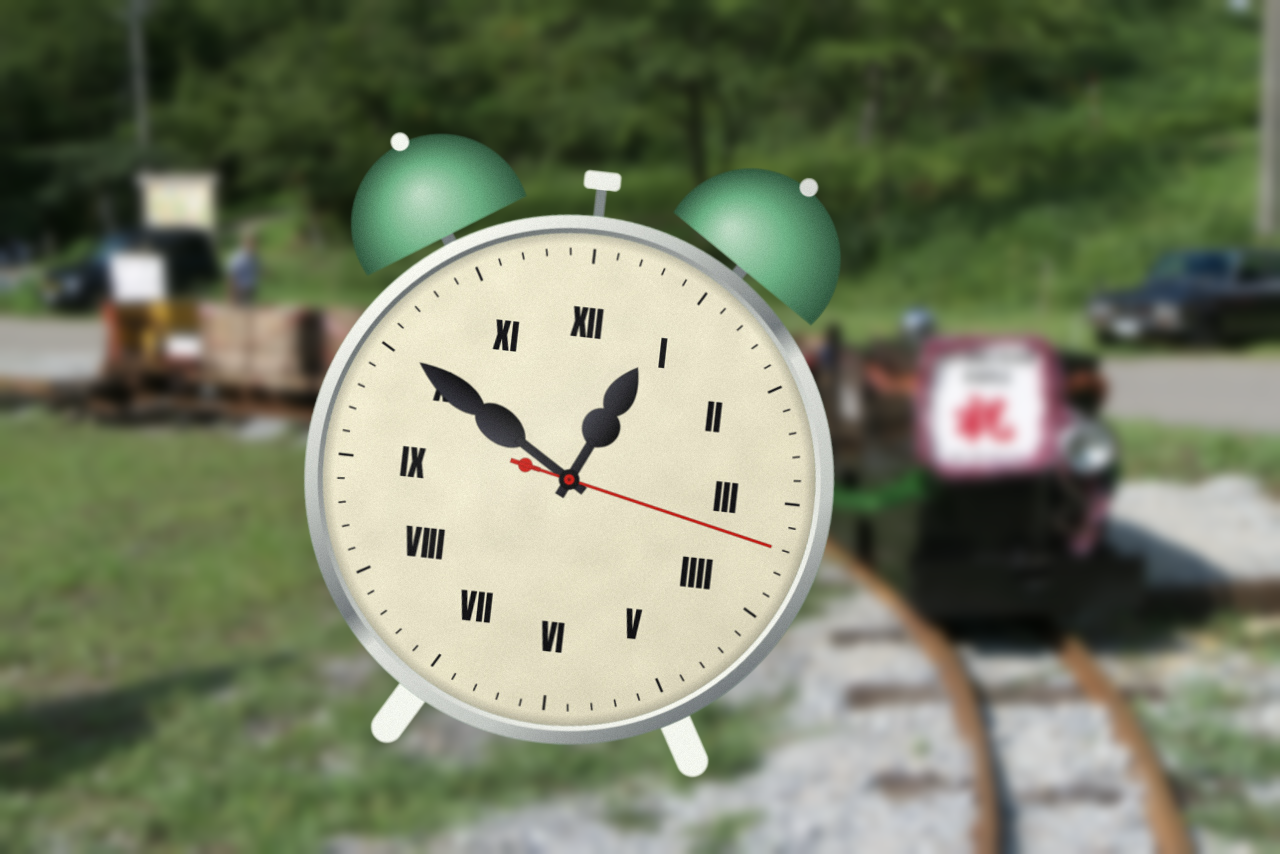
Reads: h=12 m=50 s=17
